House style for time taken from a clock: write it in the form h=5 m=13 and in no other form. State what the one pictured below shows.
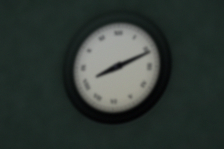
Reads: h=8 m=11
